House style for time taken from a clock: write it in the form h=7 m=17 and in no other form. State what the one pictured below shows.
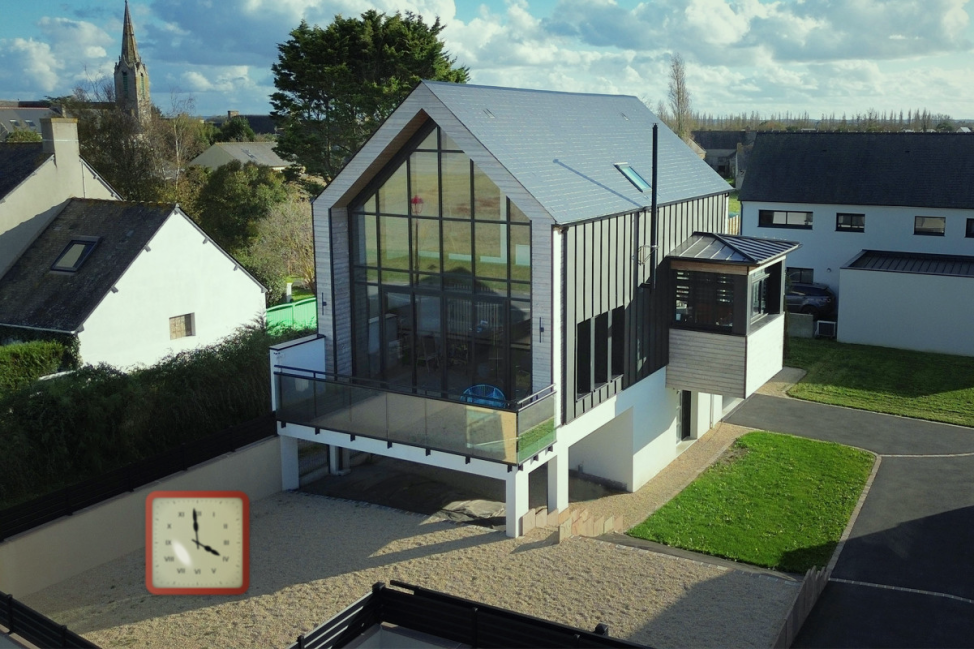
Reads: h=3 m=59
